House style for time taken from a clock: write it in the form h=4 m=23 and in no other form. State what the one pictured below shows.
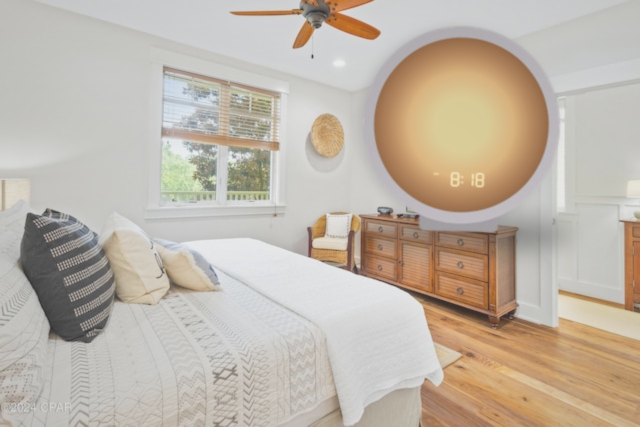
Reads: h=8 m=18
